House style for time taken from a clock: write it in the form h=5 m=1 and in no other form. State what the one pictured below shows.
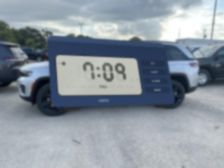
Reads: h=7 m=9
